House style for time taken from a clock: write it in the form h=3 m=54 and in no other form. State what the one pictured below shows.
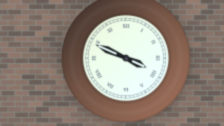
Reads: h=3 m=49
